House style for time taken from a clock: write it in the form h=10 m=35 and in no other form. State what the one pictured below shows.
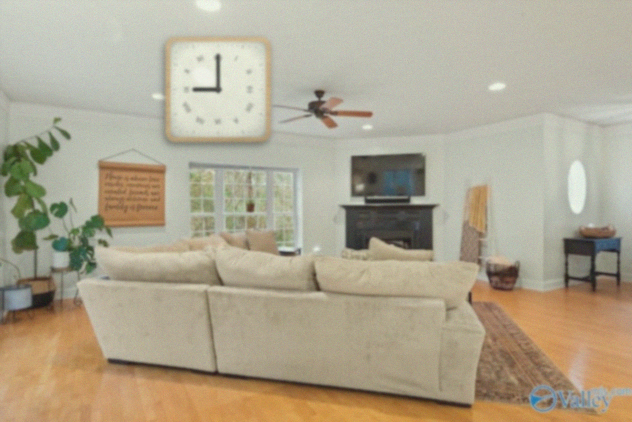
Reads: h=9 m=0
